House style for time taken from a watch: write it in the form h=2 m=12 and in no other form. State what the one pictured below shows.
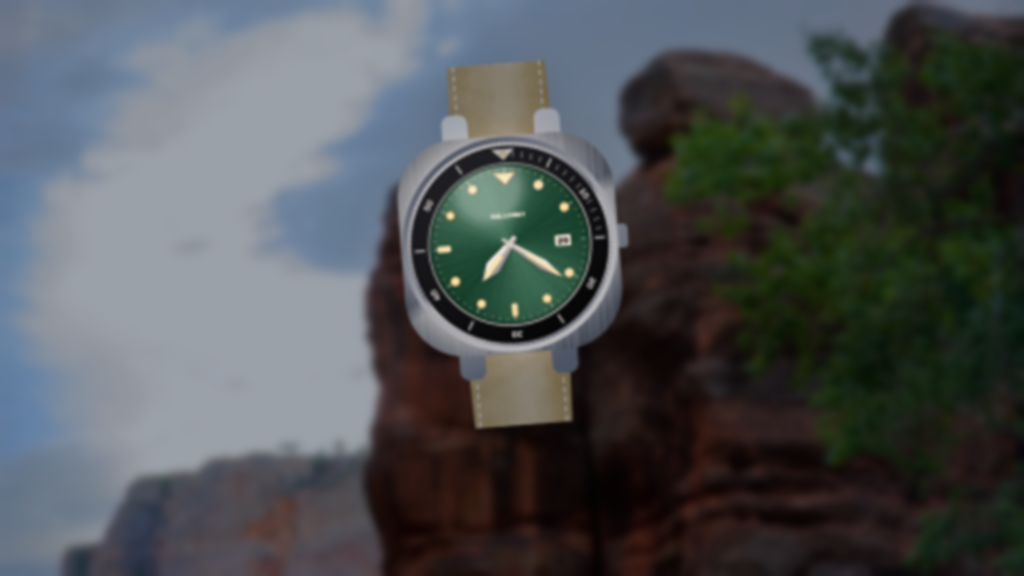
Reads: h=7 m=21
